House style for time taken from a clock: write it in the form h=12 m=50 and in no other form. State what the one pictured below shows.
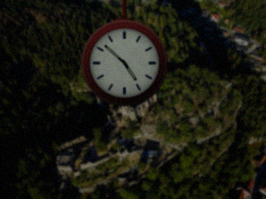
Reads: h=4 m=52
